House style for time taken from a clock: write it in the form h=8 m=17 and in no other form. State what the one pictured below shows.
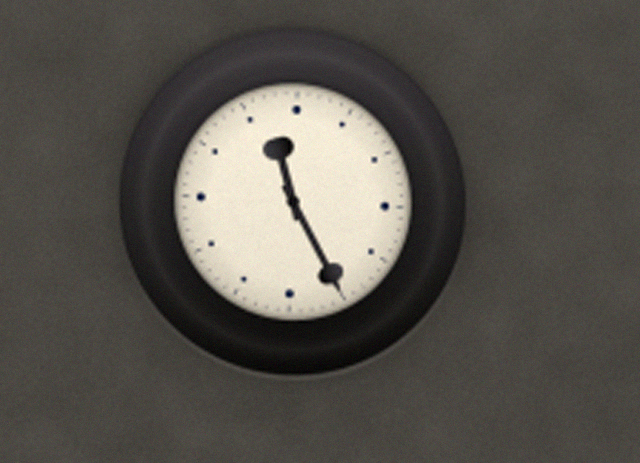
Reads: h=11 m=25
